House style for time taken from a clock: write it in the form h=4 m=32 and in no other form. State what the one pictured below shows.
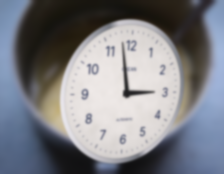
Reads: h=2 m=58
